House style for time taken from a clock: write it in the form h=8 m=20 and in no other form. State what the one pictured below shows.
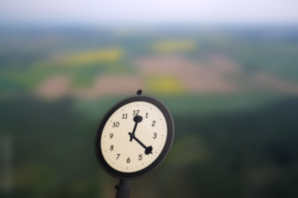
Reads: h=12 m=21
